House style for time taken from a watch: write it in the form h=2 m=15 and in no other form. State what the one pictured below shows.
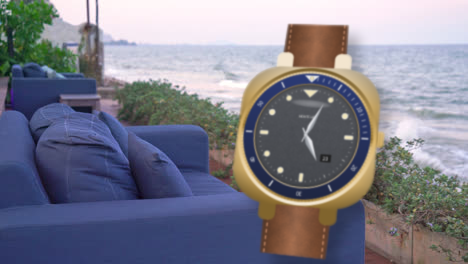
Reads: h=5 m=4
